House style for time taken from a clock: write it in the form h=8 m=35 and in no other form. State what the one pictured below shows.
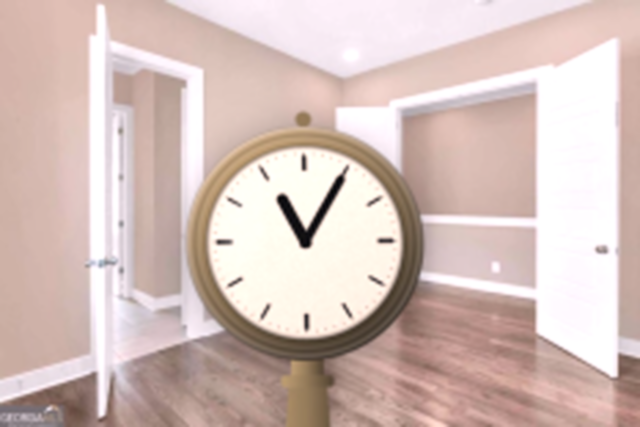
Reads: h=11 m=5
